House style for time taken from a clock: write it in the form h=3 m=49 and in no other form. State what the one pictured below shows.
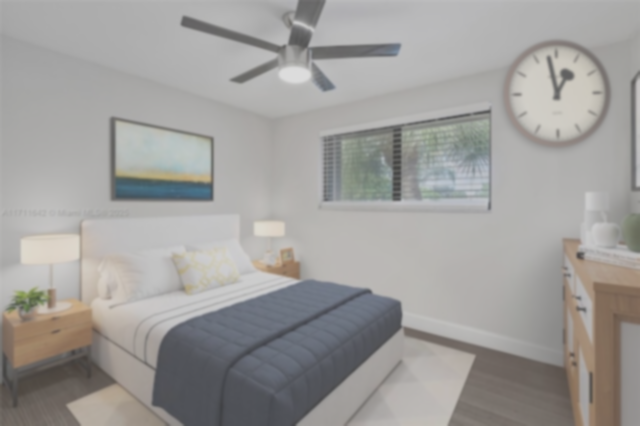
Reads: h=12 m=58
